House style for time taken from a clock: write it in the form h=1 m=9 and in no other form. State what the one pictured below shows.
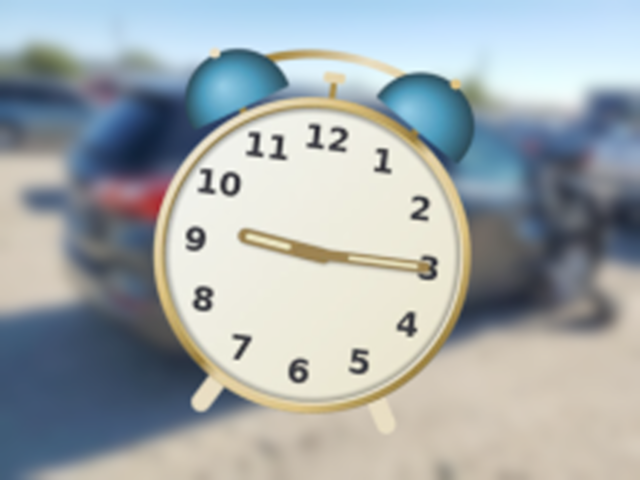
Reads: h=9 m=15
